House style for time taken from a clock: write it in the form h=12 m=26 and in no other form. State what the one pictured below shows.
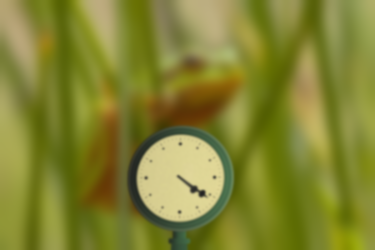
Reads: h=4 m=21
